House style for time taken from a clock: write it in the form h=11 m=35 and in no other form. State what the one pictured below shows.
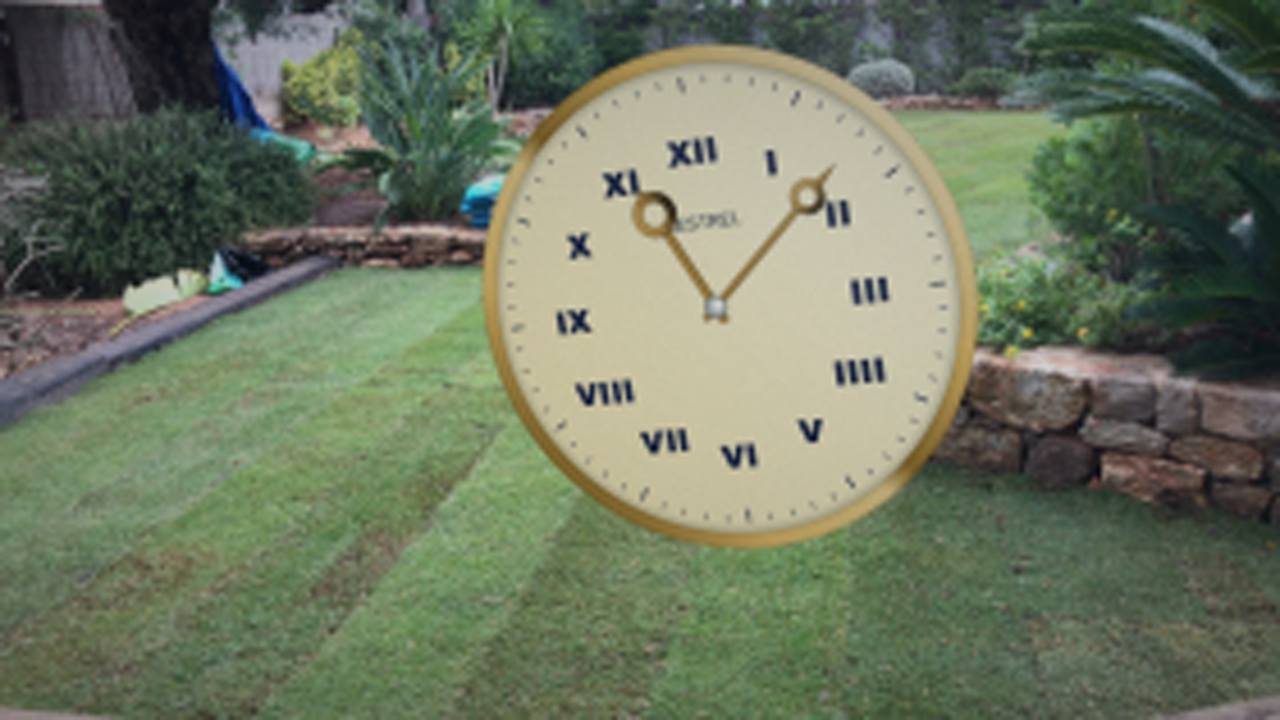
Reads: h=11 m=8
